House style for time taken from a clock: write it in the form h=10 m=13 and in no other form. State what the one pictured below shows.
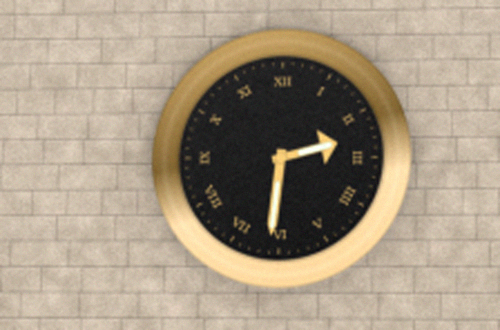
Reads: h=2 m=31
